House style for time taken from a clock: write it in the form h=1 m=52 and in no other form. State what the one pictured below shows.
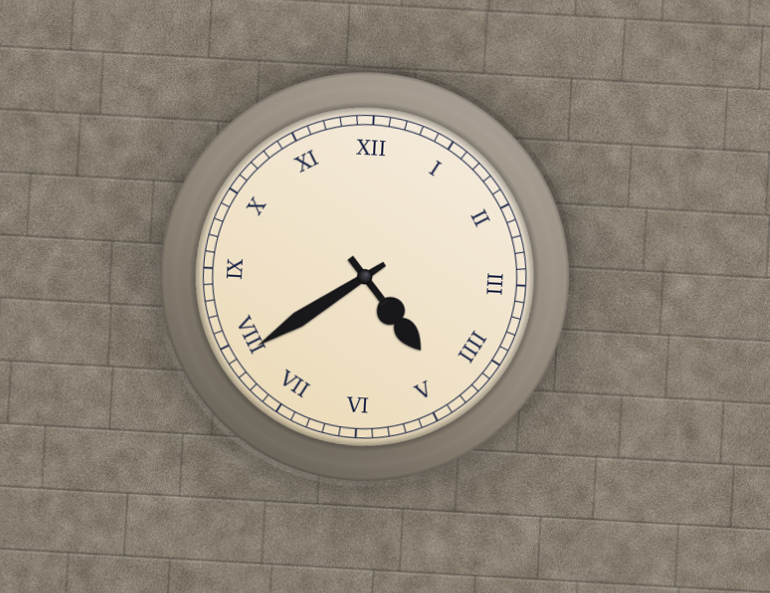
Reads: h=4 m=39
